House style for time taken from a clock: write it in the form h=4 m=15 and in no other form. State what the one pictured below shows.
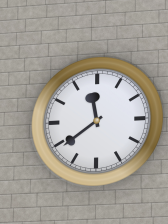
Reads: h=11 m=39
